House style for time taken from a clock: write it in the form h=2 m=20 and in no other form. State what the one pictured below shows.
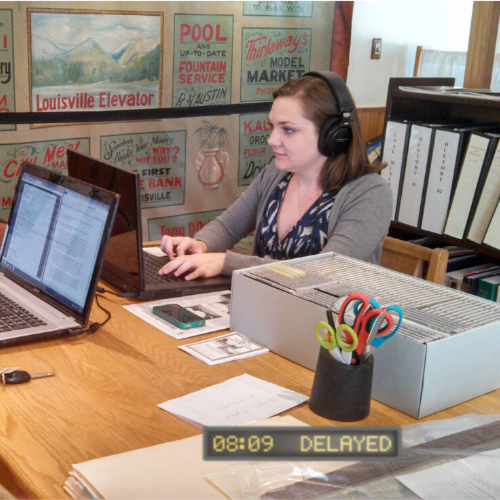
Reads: h=8 m=9
